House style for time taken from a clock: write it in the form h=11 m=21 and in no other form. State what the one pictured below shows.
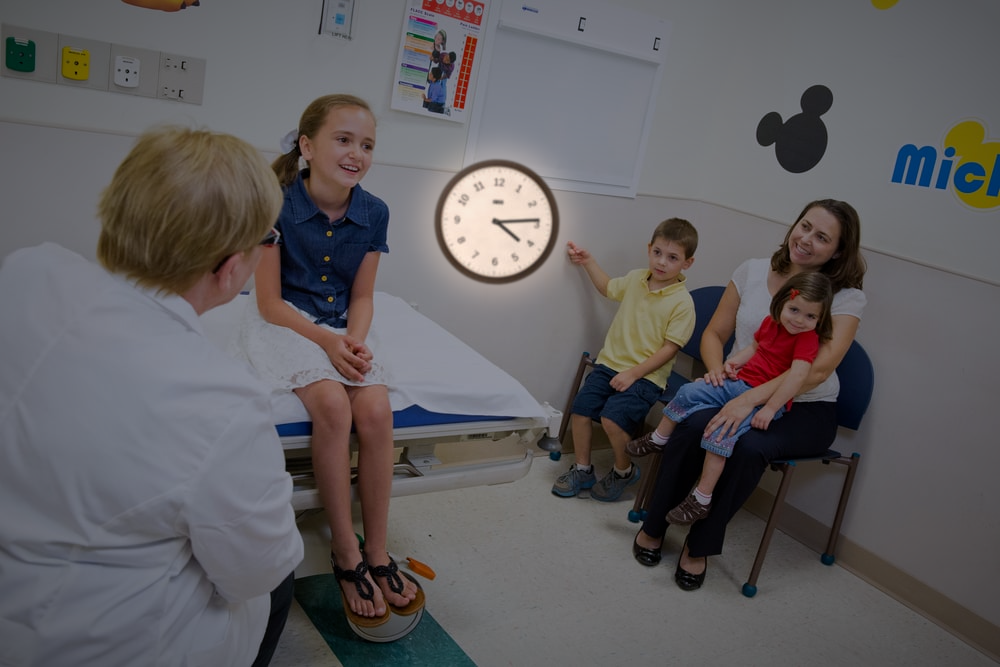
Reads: h=4 m=14
